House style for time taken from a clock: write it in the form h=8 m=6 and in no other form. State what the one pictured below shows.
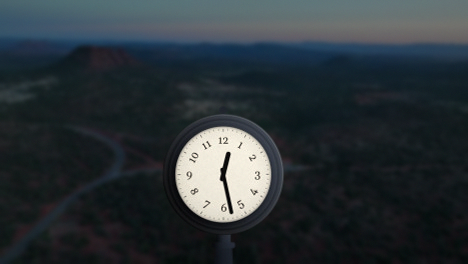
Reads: h=12 m=28
